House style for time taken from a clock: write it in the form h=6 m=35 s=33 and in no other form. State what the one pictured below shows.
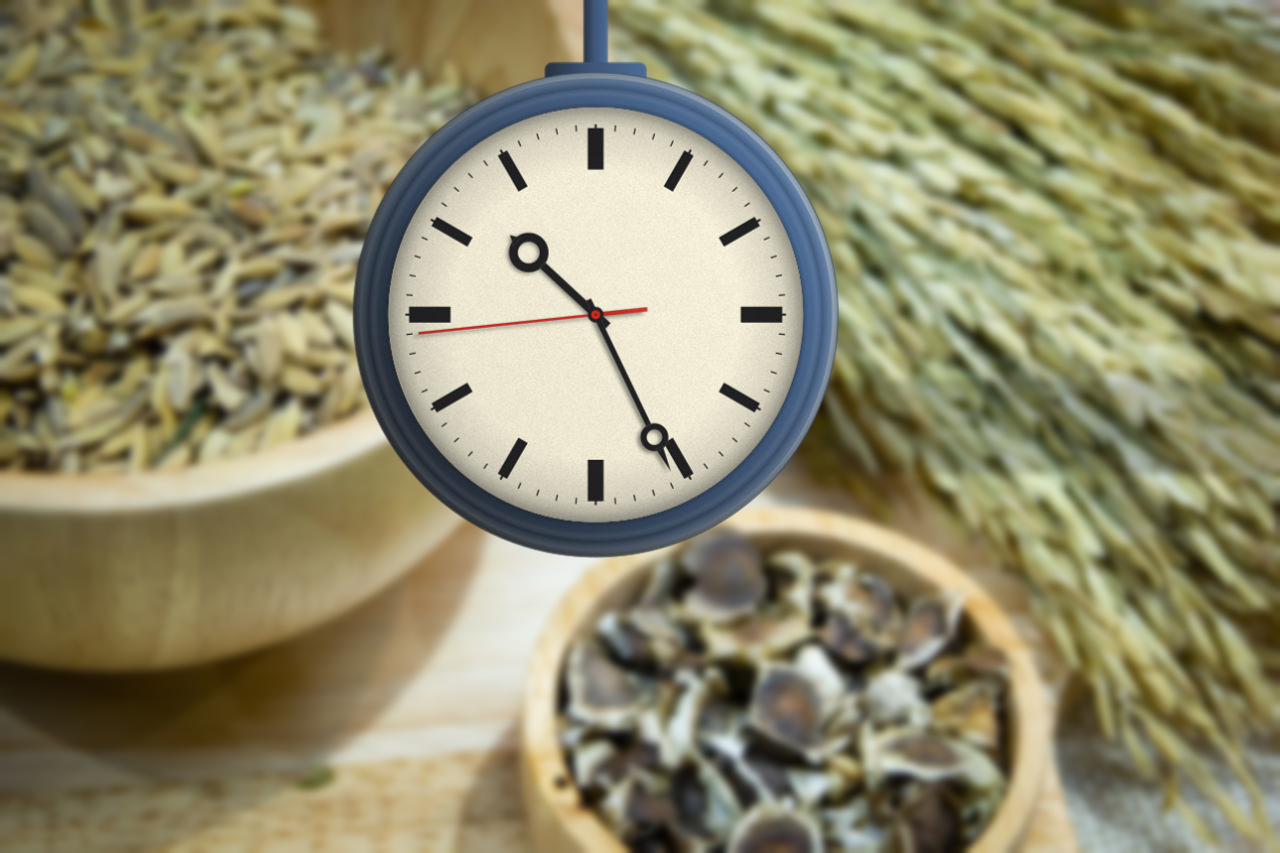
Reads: h=10 m=25 s=44
